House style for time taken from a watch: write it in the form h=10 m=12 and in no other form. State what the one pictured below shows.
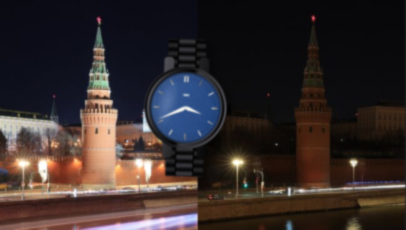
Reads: h=3 m=41
